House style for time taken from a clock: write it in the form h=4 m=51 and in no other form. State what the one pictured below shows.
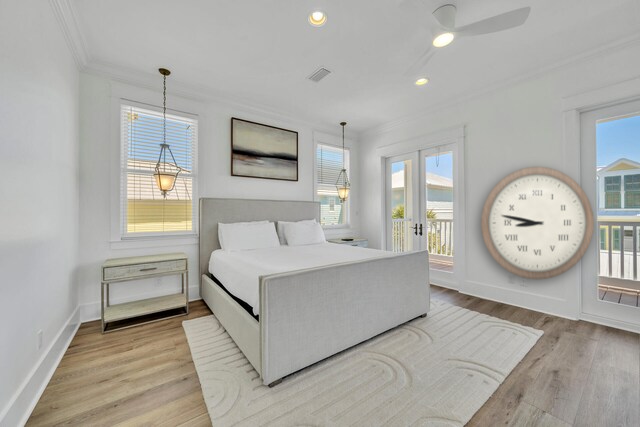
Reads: h=8 m=47
